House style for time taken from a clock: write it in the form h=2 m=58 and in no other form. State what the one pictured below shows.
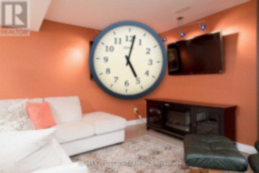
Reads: h=5 m=2
